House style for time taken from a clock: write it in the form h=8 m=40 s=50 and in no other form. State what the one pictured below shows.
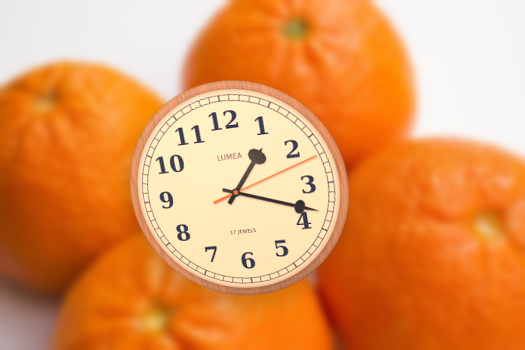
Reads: h=1 m=18 s=12
